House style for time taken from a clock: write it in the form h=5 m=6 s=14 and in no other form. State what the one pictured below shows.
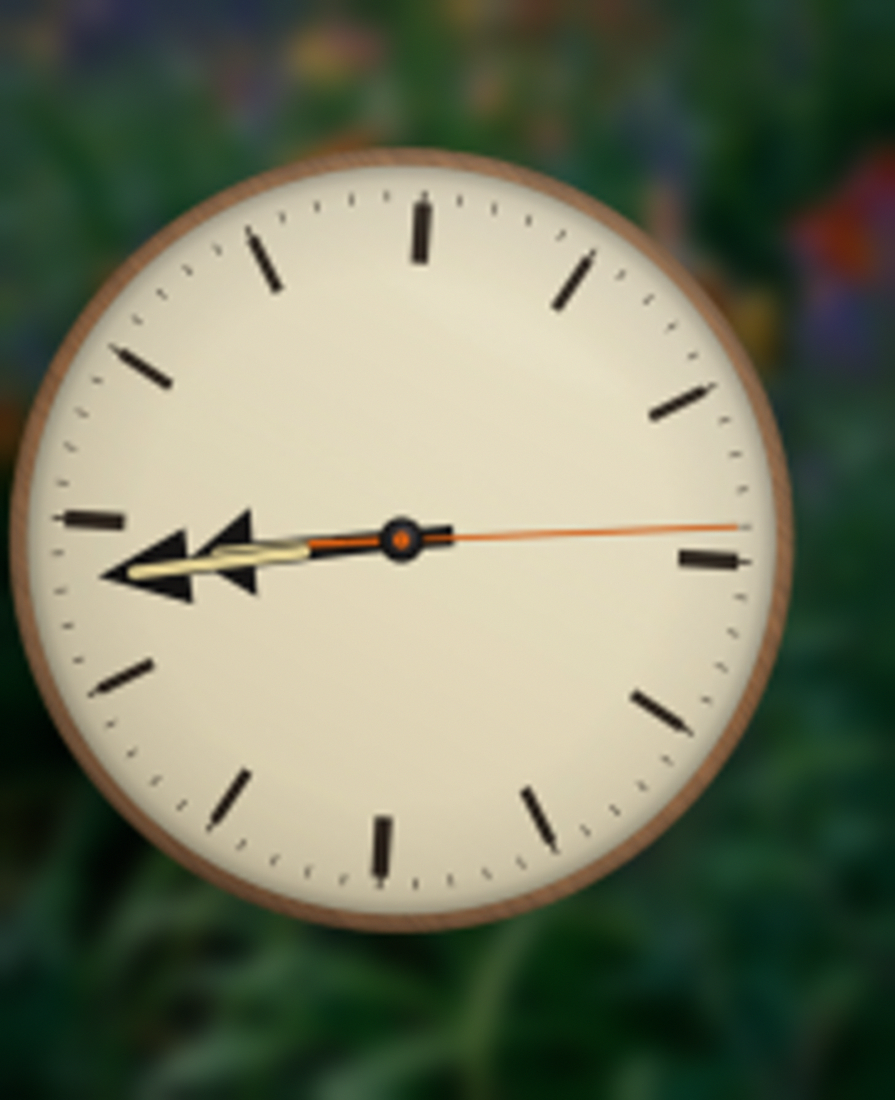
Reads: h=8 m=43 s=14
